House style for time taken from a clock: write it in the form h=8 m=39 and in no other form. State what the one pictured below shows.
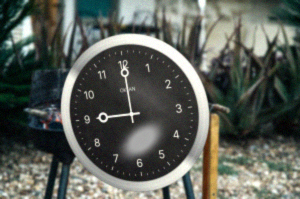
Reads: h=9 m=0
